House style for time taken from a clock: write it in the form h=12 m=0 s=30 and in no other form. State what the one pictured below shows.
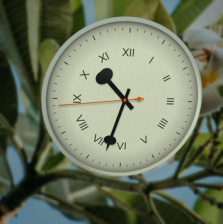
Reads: h=10 m=32 s=44
